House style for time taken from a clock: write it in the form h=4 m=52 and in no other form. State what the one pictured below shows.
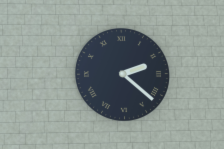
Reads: h=2 m=22
